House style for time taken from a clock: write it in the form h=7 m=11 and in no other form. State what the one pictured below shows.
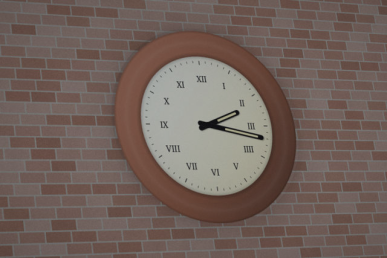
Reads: h=2 m=17
